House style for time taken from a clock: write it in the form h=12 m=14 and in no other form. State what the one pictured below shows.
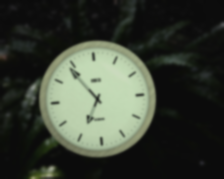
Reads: h=6 m=54
